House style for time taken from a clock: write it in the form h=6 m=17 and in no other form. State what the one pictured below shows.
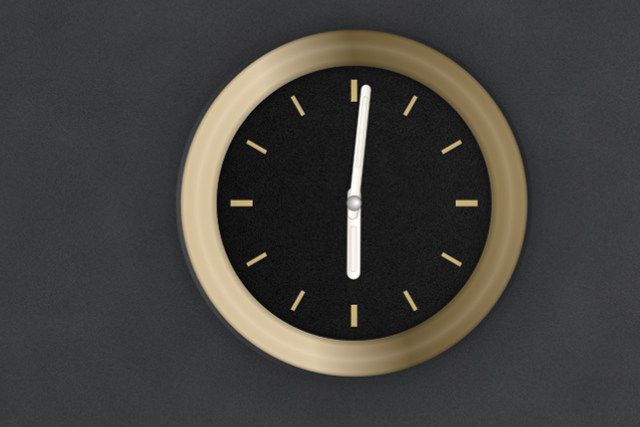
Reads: h=6 m=1
